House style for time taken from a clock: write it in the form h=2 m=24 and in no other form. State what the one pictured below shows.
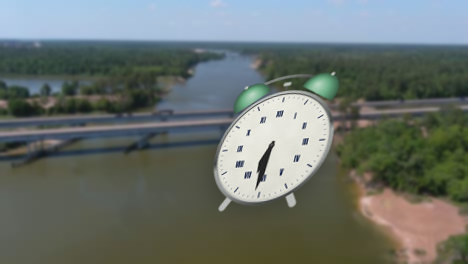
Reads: h=6 m=31
